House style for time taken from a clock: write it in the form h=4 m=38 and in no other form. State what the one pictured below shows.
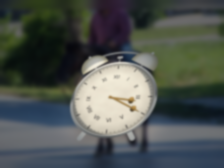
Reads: h=3 m=20
